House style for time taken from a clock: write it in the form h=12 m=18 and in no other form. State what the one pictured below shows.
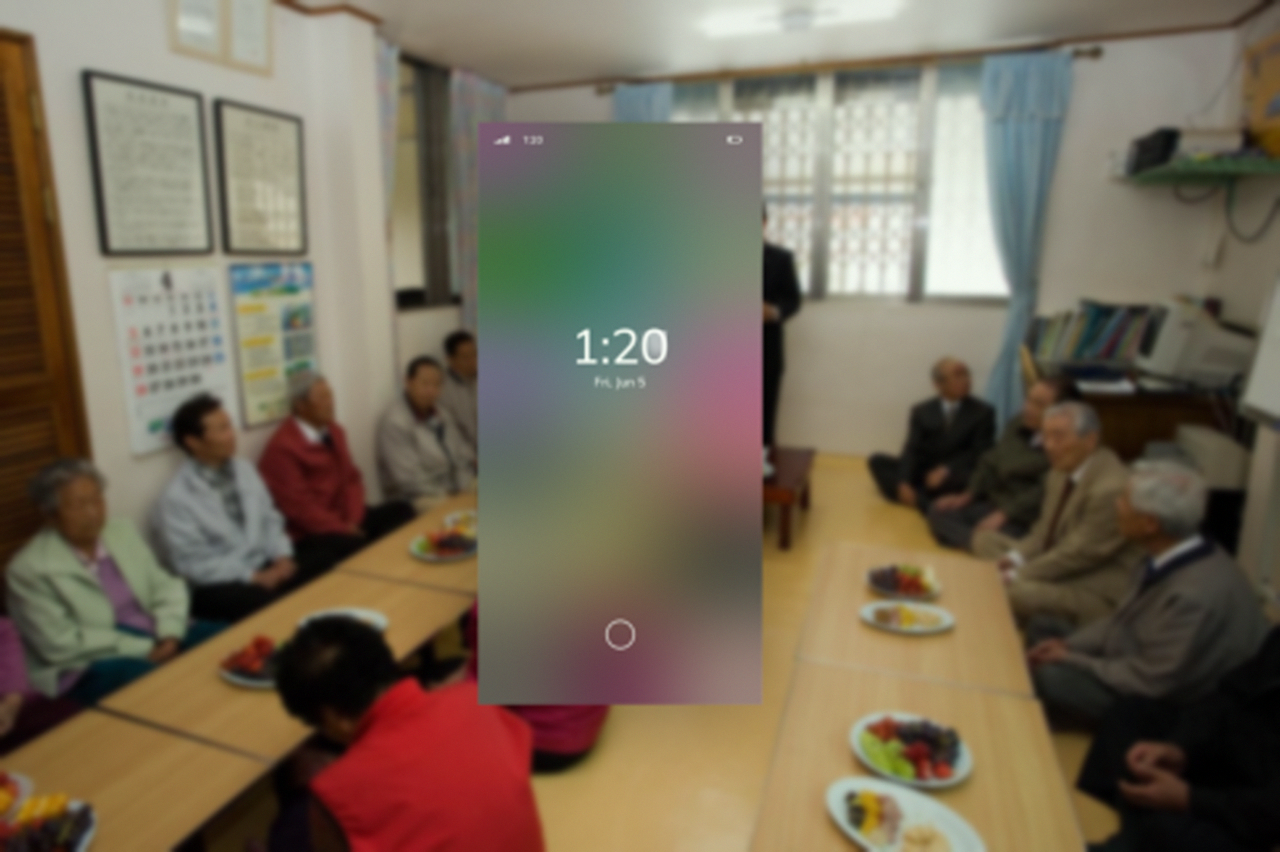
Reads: h=1 m=20
